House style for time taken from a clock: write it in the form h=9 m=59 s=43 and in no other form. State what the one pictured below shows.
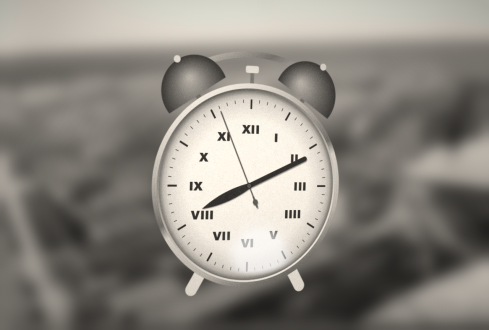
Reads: h=8 m=10 s=56
